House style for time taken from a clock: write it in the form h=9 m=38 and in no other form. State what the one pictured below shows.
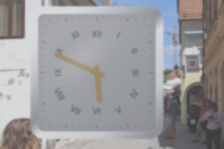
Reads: h=5 m=49
